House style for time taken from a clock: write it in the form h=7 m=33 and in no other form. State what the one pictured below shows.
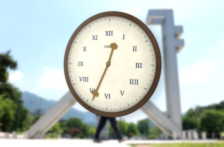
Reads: h=12 m=34
